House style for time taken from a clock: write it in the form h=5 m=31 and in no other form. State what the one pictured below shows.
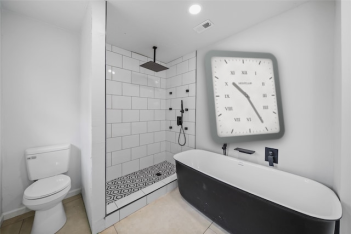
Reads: h=10 m=25
